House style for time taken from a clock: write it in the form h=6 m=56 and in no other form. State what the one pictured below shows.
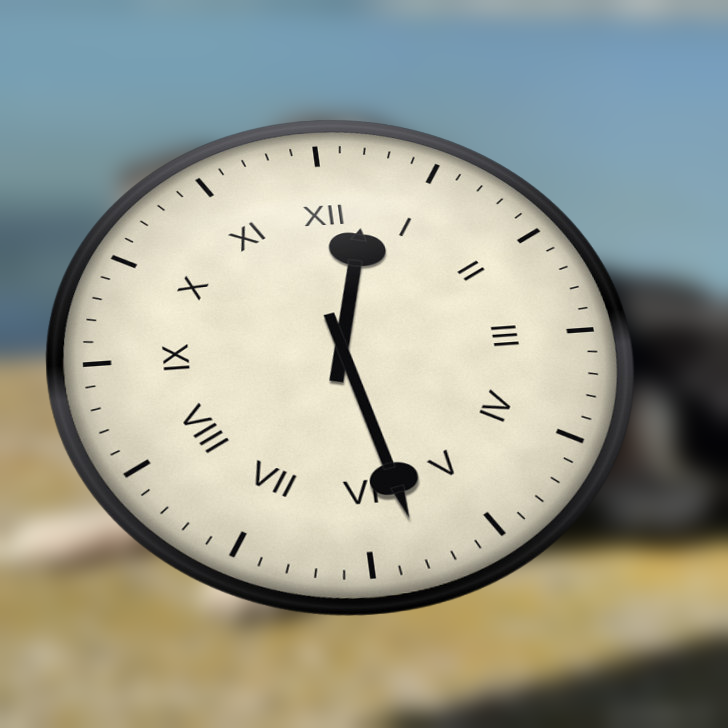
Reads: h=12 m=28
